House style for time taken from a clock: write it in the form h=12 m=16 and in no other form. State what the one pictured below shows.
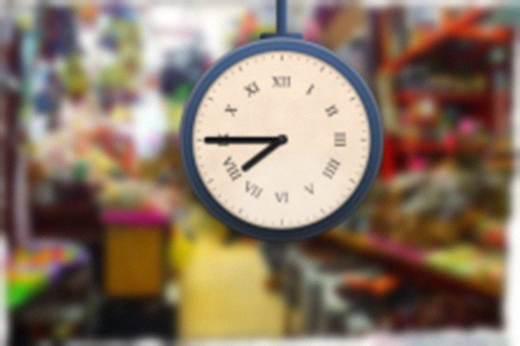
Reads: h=7 m=45
